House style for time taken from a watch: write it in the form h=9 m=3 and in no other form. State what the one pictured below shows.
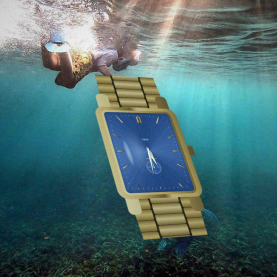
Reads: h=5 m=31
